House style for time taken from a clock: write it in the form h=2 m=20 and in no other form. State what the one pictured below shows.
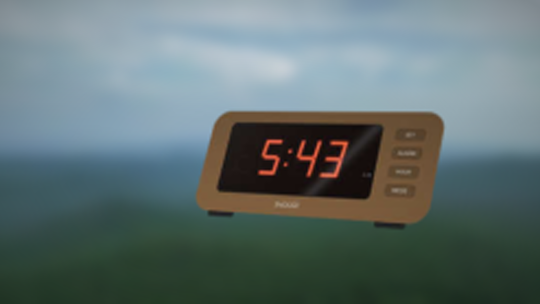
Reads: h=5 m=43
